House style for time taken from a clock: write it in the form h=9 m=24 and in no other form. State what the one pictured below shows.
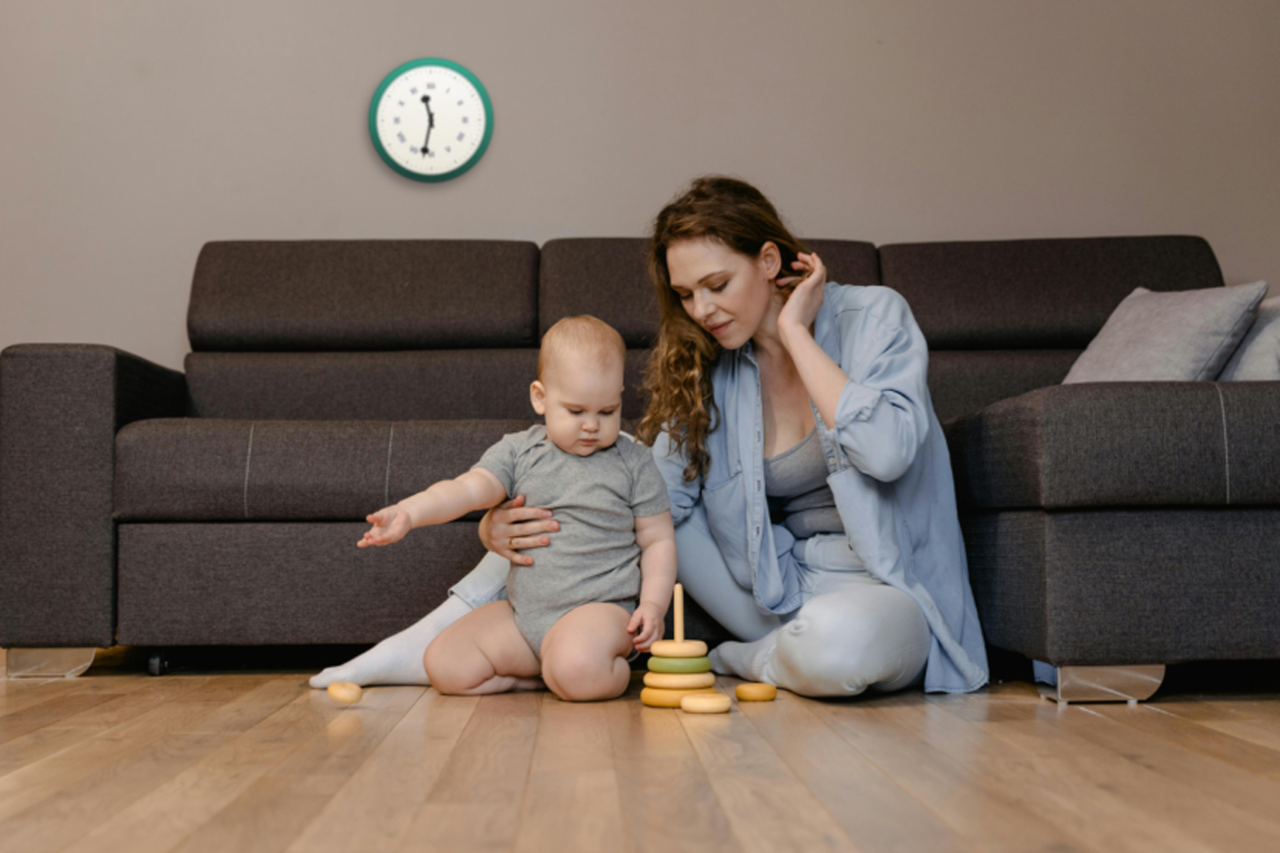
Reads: h=11 m=32
